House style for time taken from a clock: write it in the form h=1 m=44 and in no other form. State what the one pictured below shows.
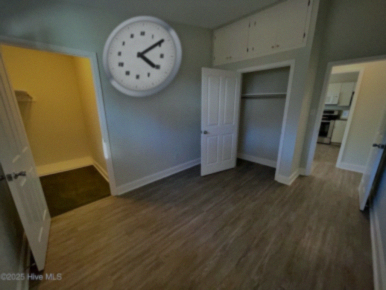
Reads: h=4 m=9
